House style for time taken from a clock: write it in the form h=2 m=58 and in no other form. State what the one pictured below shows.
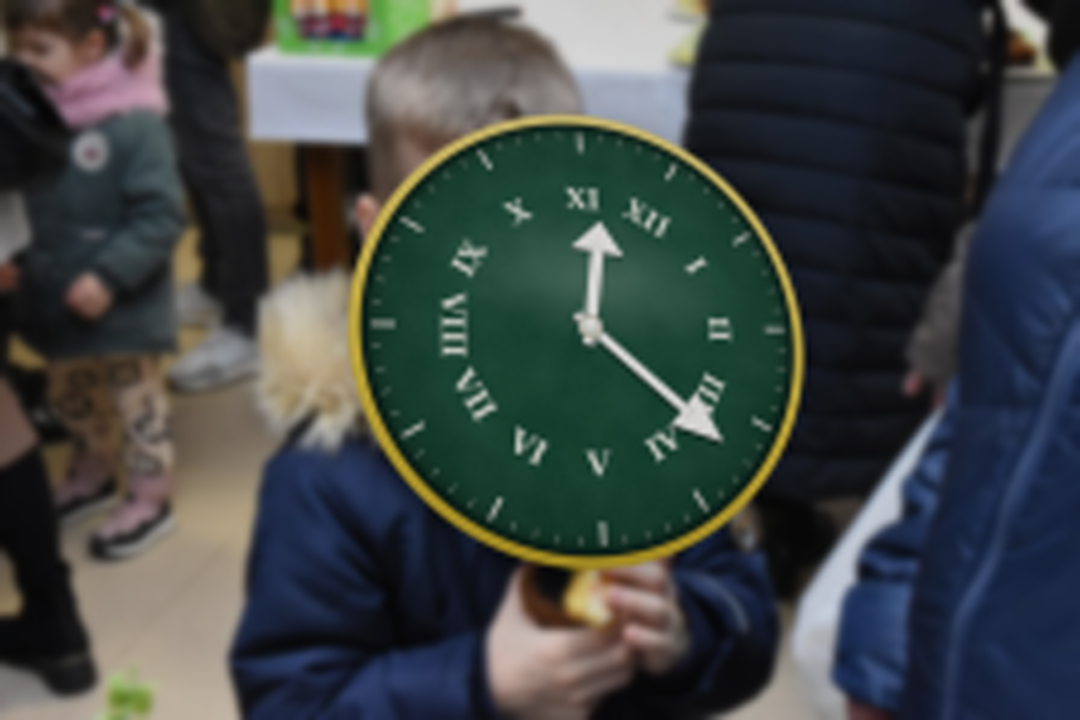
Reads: h=11 m=17
